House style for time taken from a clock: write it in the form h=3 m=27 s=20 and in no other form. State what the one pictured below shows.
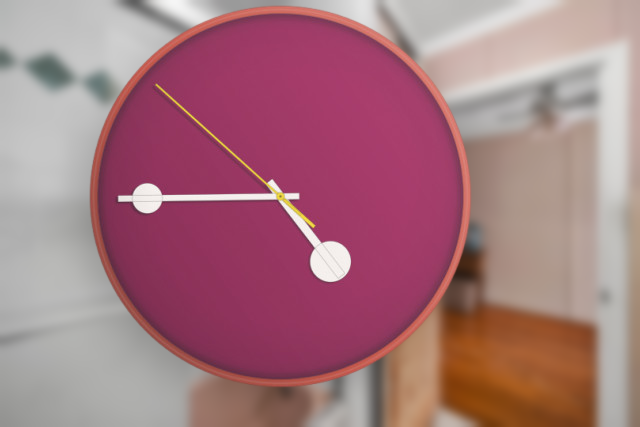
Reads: h=4 m=44 s=52
